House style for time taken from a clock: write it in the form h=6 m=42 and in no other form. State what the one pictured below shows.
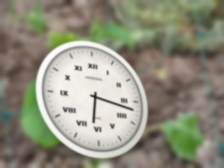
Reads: h=6 m=17
